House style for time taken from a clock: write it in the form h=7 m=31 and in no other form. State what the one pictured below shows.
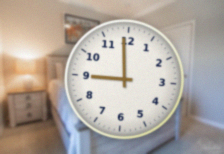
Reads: h=8 m=59
